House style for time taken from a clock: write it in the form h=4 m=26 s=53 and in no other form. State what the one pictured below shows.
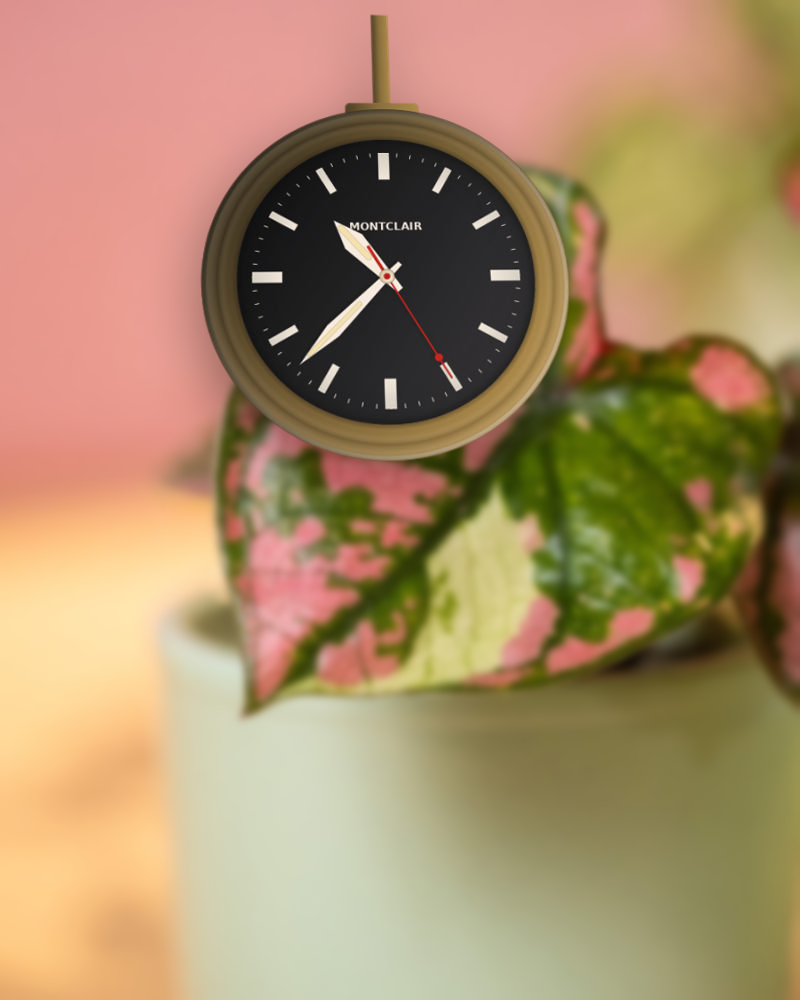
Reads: h=10 m=37 s=25
